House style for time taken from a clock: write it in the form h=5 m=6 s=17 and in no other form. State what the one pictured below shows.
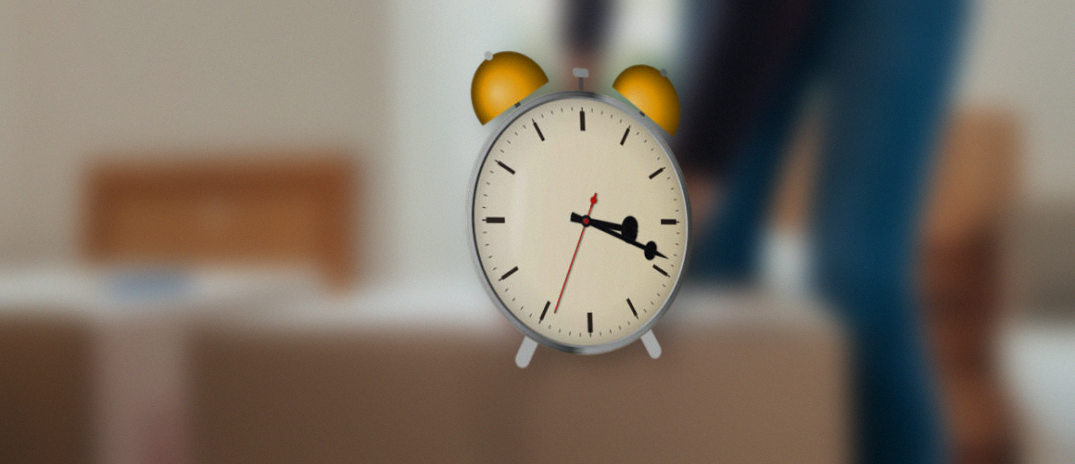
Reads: h=3 m=18 s=34
